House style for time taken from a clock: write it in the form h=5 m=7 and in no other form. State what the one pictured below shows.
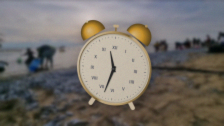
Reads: h=11 m=33
